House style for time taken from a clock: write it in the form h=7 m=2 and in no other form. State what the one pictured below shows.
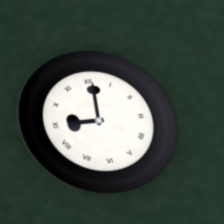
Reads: h=9 m=1
